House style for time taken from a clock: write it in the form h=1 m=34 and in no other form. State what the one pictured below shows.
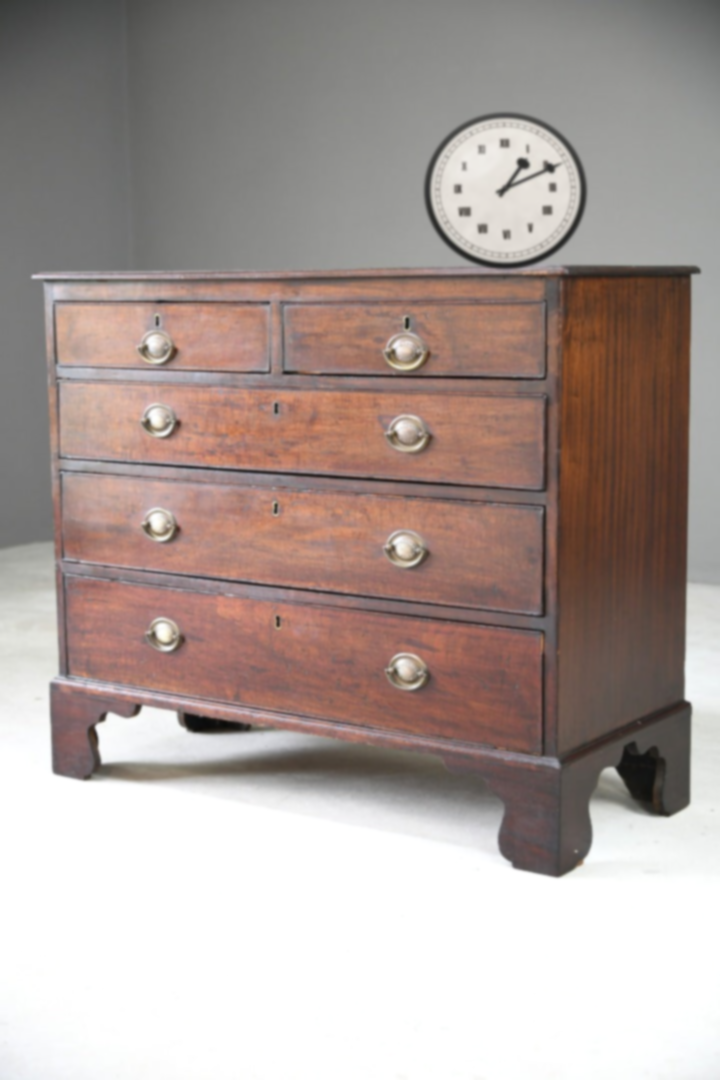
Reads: h=1 m=11
